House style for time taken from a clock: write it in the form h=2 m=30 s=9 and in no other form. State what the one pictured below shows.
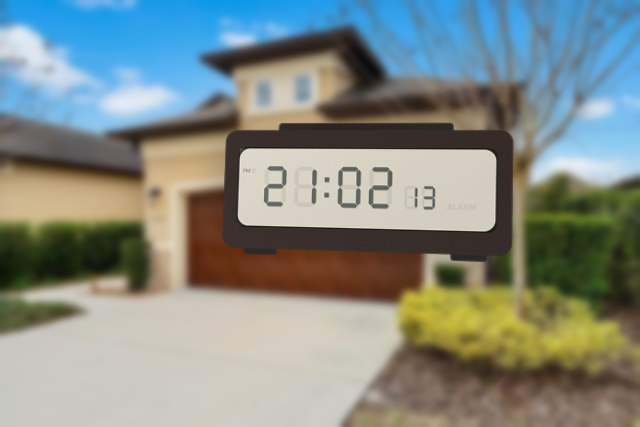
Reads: h=21 m=2 s=13
